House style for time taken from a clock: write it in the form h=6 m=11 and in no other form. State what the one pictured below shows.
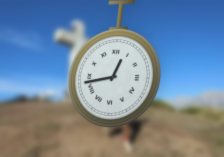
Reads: h=12 m=43
